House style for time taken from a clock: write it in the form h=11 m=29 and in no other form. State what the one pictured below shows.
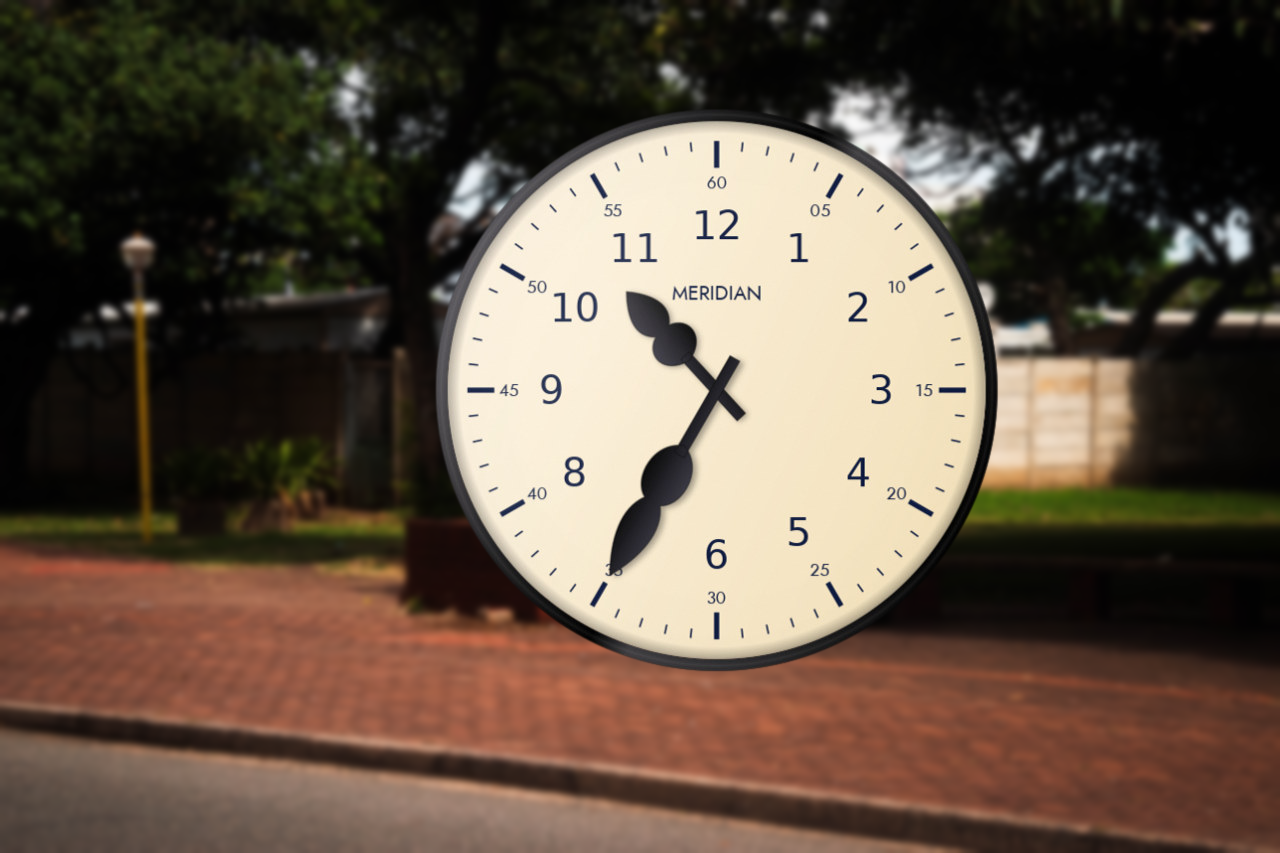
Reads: h=10 m=35
